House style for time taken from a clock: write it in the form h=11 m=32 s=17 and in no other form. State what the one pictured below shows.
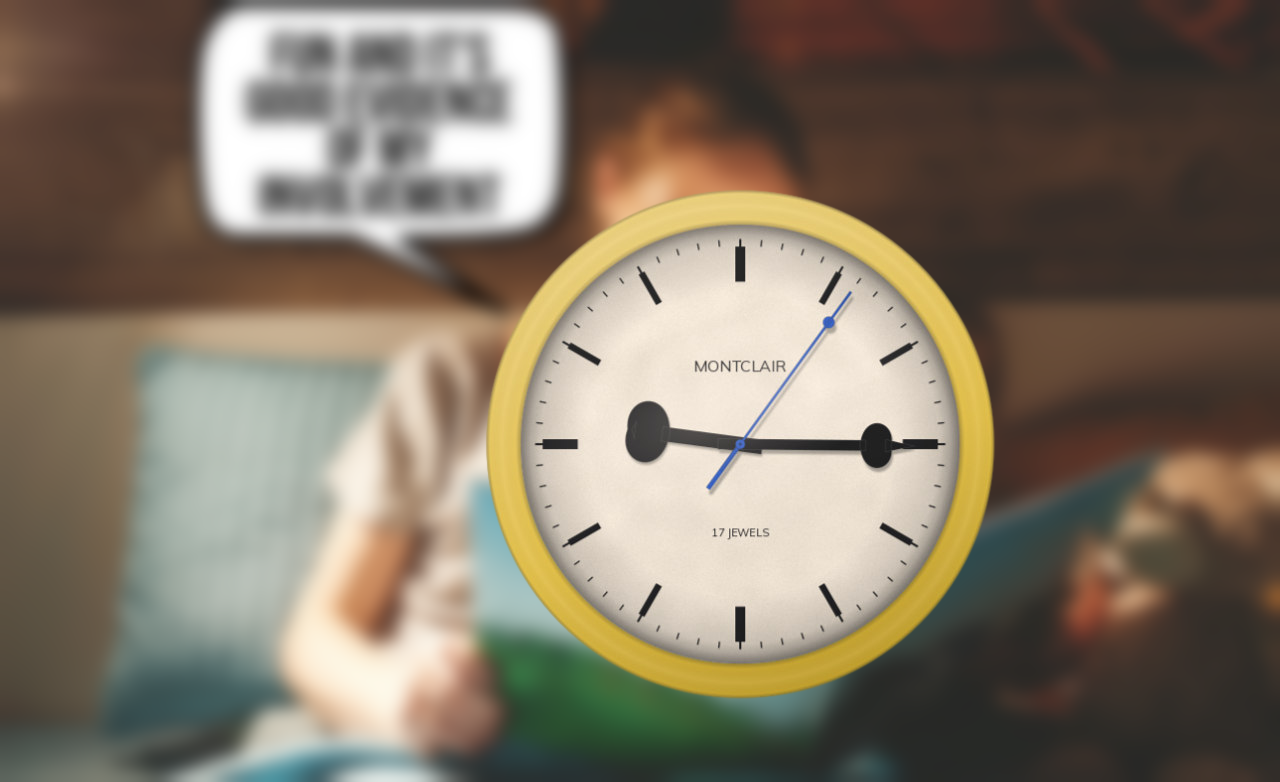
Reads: h=9 m=15 s=6
